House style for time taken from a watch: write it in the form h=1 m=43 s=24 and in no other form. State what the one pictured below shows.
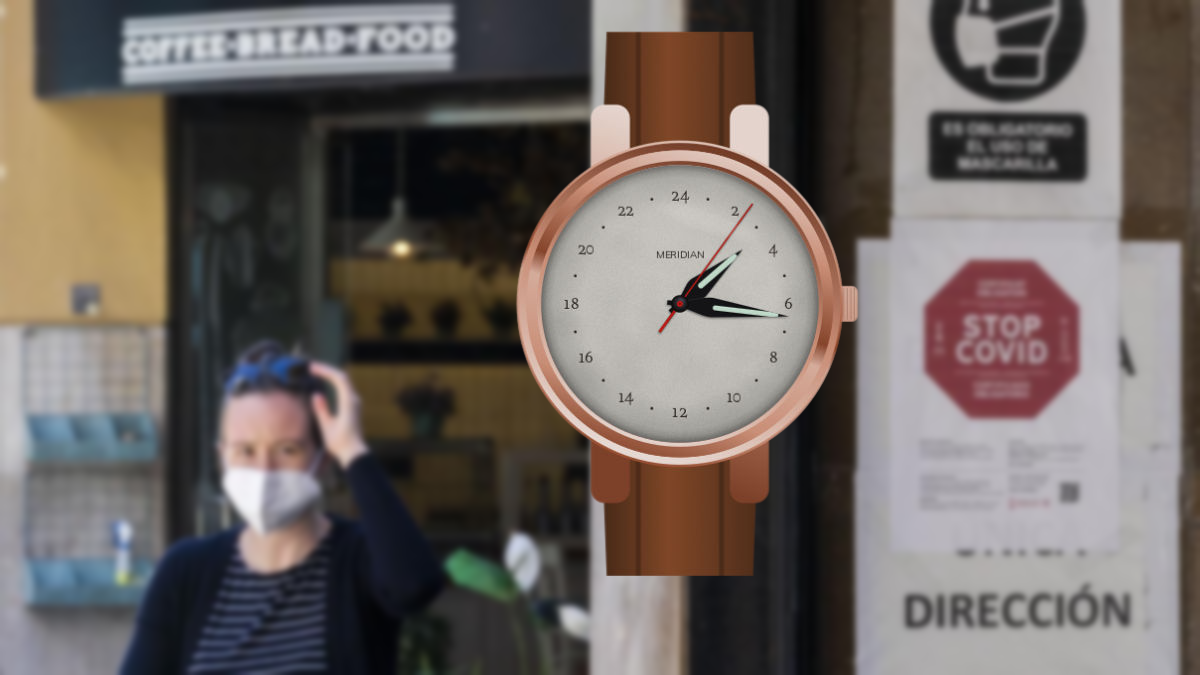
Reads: h=3 m=16 s=6
